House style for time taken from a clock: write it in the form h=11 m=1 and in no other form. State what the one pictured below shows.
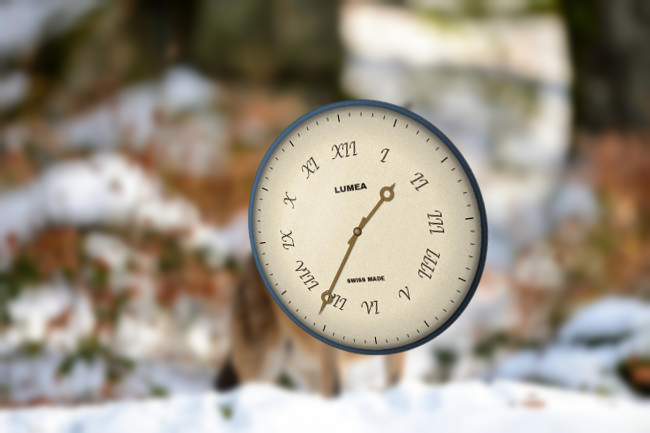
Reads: h=1 m=36
